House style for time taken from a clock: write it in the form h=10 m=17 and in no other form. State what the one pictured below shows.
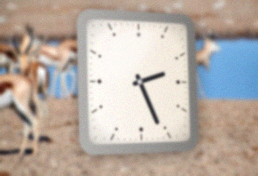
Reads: h=2 m=26
